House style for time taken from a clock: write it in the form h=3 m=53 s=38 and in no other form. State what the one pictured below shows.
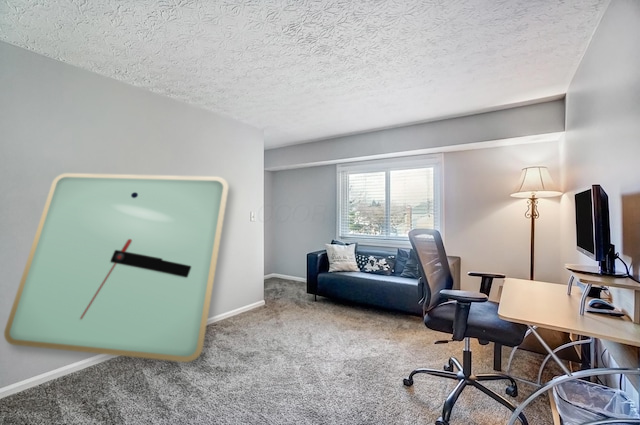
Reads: h=3 m=16 s=33
